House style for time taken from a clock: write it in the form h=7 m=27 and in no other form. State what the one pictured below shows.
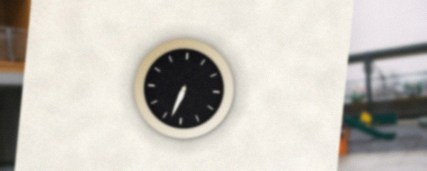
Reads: h=6 m=33
